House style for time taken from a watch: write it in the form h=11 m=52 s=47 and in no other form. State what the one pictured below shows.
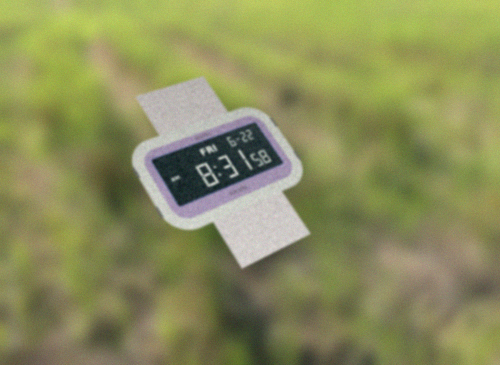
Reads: h=8 m=31 s=58
